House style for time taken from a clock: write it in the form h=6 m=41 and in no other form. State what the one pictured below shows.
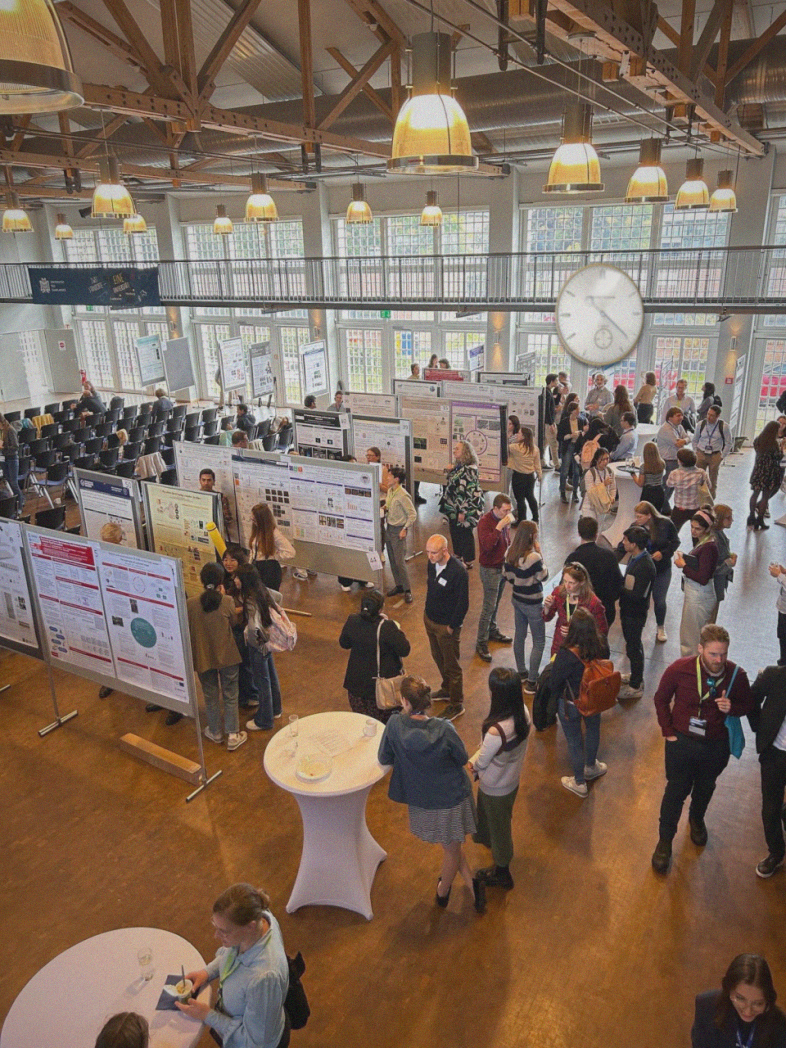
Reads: h=10 m=22
